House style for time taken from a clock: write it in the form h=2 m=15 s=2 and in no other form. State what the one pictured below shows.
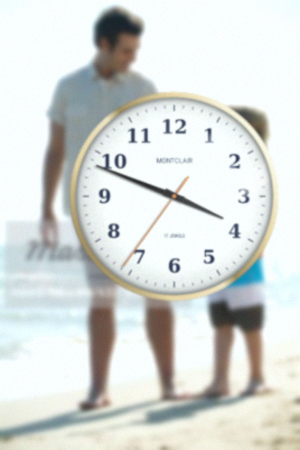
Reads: h=3 m=48 s=36
